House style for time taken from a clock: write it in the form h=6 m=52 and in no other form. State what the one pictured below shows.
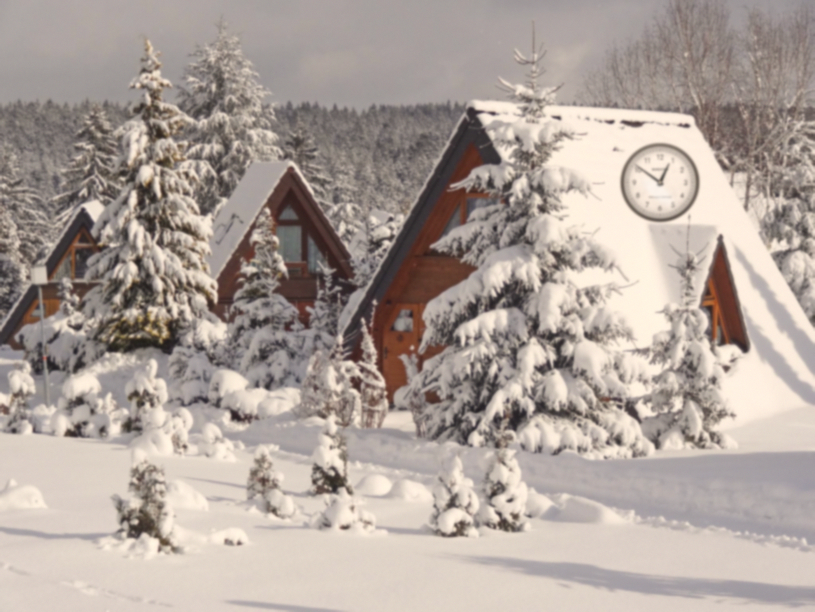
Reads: h=12 m=51
